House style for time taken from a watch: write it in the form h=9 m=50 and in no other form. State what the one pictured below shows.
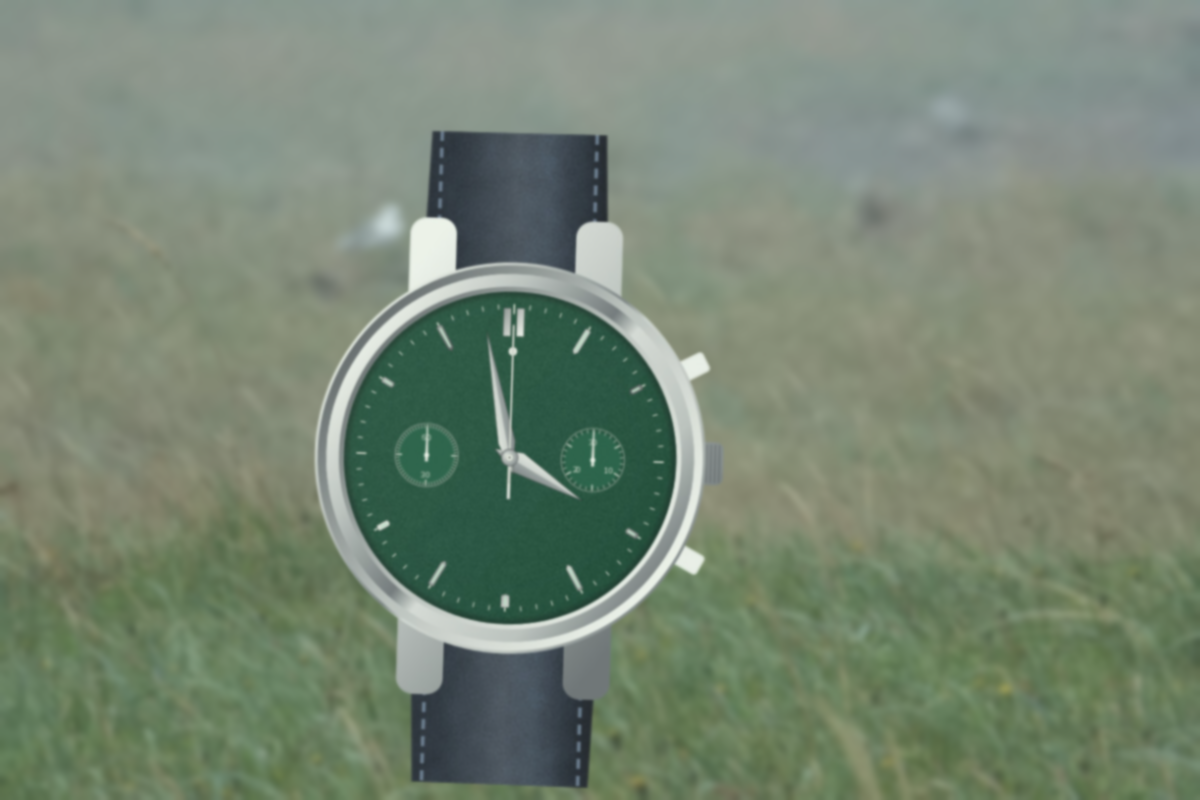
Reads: h=3 m=58
